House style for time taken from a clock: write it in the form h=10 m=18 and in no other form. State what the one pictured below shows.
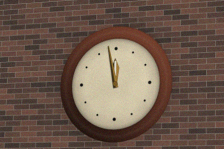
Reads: h=11 m=58
